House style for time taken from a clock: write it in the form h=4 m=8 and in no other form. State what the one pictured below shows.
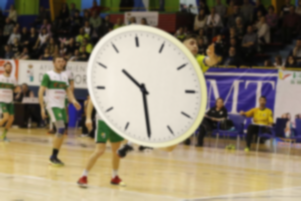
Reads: h=10 m=30
